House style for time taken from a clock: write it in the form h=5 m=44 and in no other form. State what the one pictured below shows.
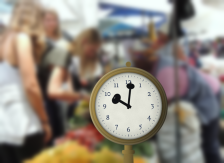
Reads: h=10 m=1
